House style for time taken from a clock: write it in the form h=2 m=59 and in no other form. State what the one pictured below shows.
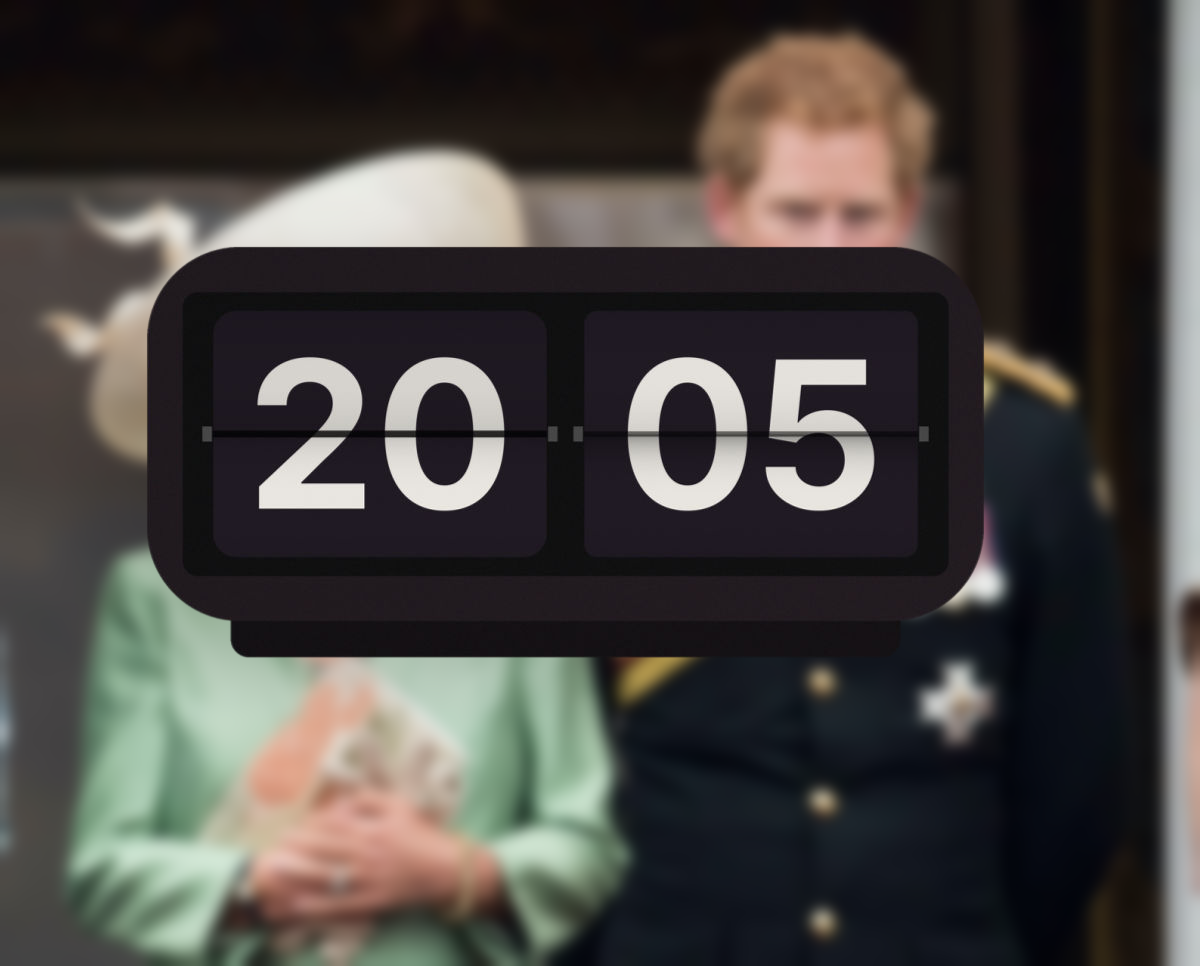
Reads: h=20 m=5
